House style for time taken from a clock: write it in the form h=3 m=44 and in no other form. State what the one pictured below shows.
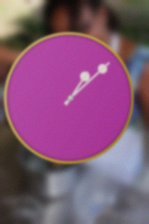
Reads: h=1 m=8
